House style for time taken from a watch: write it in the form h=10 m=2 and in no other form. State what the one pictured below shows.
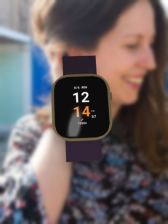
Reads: h=12 m=14
